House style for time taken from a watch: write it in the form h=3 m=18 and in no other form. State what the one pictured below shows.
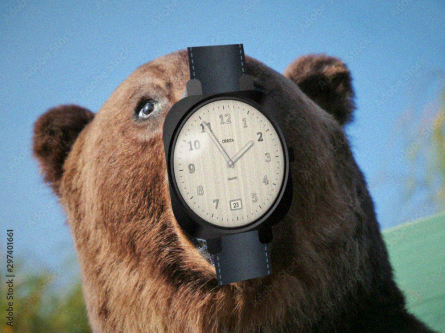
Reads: h=1 m=55
